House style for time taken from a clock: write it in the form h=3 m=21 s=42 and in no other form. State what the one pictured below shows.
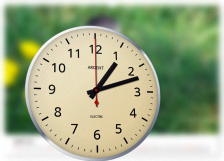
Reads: h=1 m=12 s=0
